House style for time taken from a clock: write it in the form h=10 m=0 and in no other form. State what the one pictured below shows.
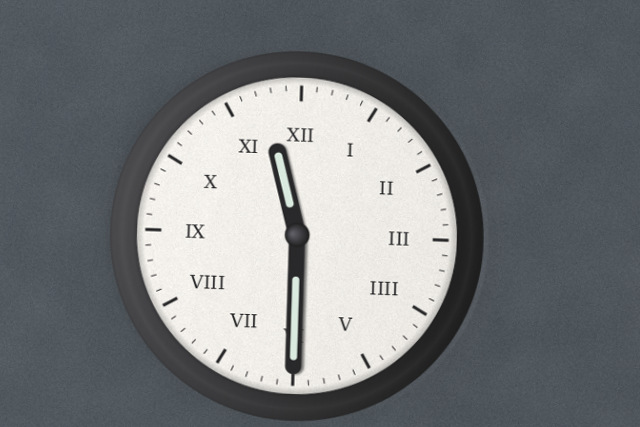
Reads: h=11 m=30
